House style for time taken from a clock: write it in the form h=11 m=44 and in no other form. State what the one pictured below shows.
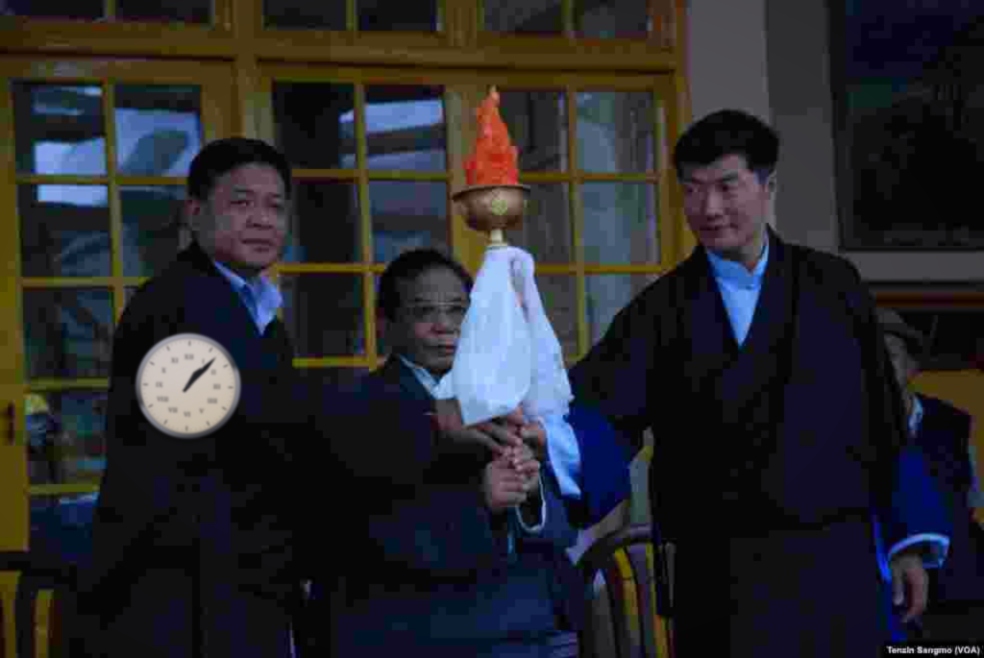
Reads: h=1 m=7
